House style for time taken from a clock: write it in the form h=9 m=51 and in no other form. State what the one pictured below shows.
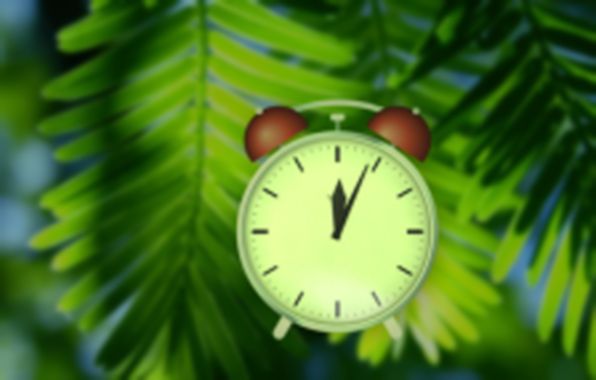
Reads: h=12 m=4
